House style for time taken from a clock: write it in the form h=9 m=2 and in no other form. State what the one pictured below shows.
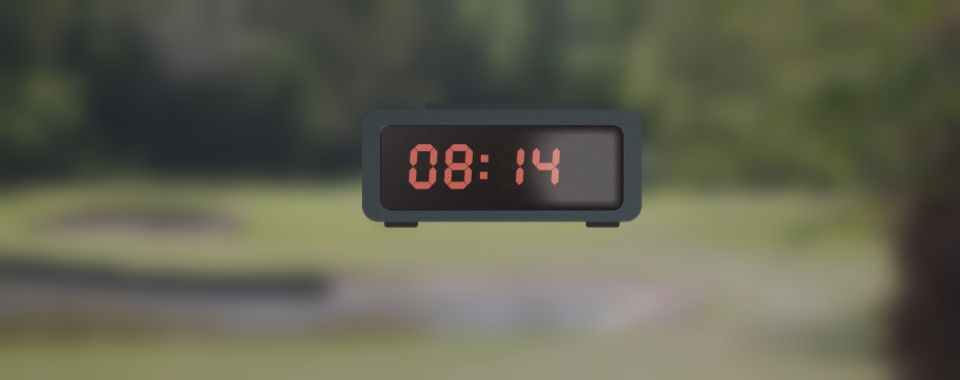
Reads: h=8 m=14
